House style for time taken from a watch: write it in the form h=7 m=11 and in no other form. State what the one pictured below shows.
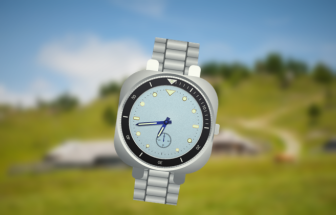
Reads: h=6 m=43
